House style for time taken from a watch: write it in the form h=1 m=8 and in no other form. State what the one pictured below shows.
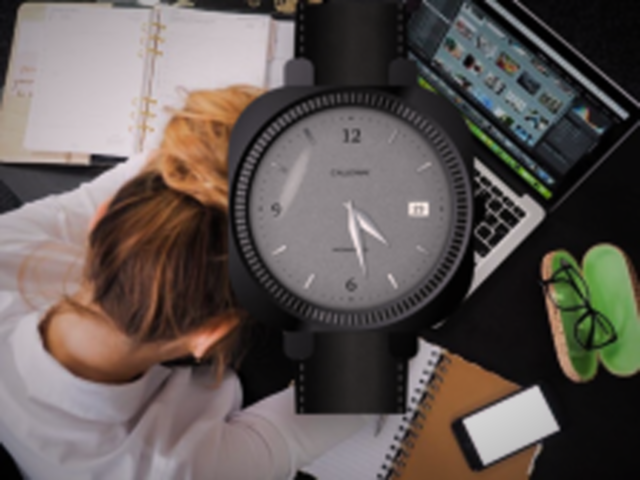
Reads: h=4 m=28
